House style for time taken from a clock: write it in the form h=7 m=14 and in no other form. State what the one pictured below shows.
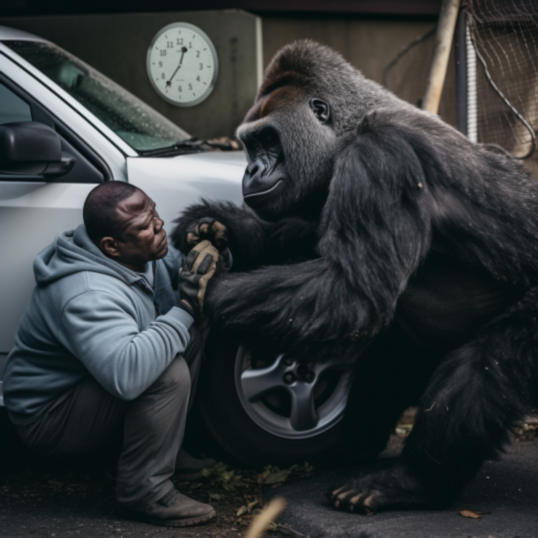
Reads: h=12 m=36
